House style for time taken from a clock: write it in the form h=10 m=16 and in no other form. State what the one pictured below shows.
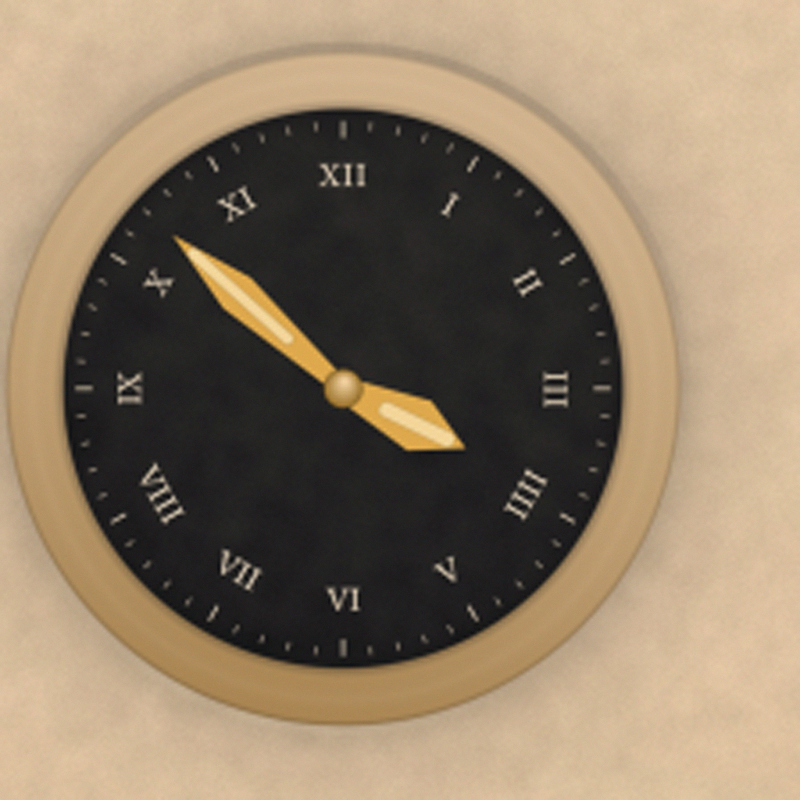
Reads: h=3 m=52
